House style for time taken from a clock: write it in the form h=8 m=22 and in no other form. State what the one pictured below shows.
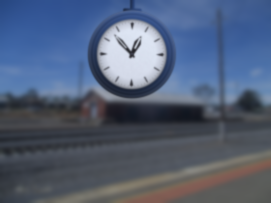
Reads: h=12 m=53
